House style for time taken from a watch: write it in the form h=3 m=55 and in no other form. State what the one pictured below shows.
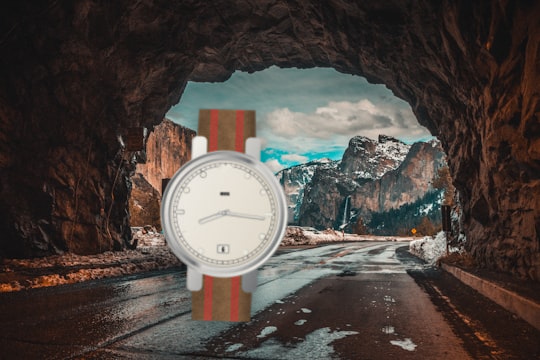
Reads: h=8 m=16
